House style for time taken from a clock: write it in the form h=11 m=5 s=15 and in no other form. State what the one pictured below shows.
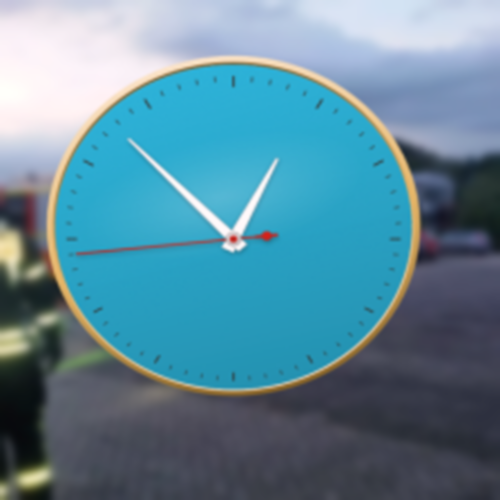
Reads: h=12 m=52 s=44
